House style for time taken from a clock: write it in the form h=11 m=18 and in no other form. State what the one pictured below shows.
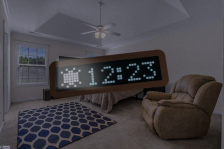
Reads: h=12 m=23
